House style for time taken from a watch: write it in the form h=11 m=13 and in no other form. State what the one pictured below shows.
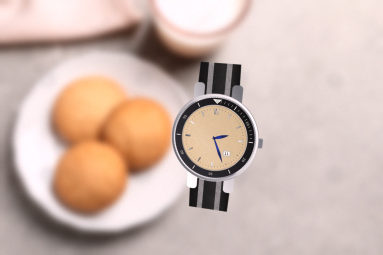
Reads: h=2 m=26
